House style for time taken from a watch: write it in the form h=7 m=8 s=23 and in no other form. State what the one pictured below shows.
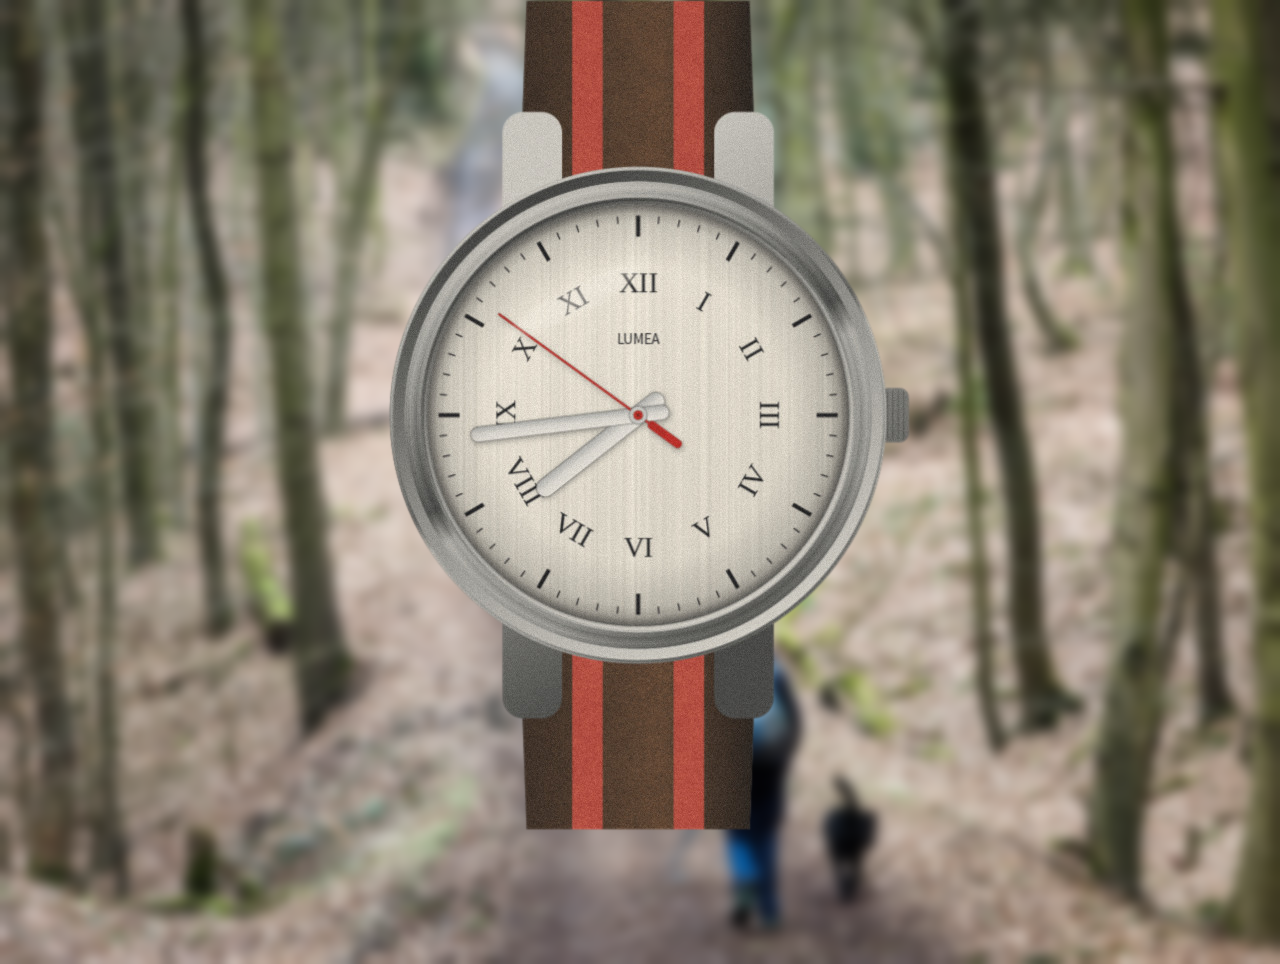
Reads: h=7 m=43 s=51
